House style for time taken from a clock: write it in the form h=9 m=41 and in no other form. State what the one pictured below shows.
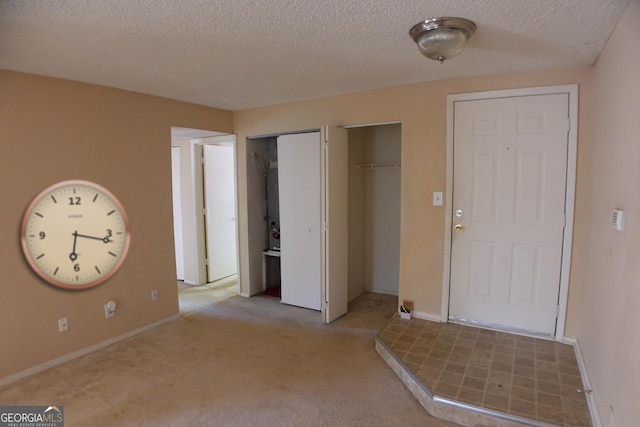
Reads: h=6 m=17
